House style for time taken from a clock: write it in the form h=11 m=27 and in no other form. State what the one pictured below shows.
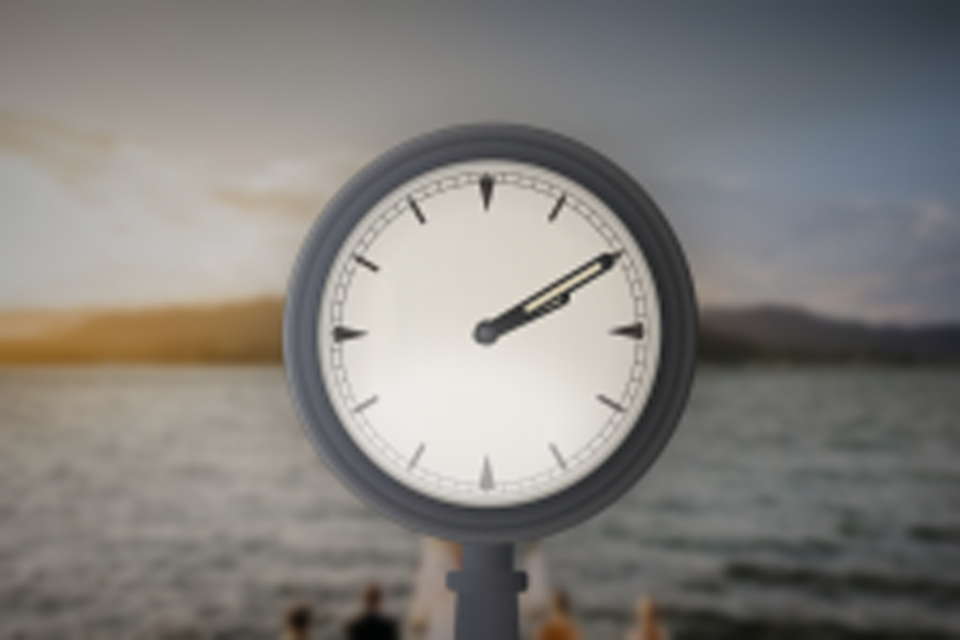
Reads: h=2 m=10
